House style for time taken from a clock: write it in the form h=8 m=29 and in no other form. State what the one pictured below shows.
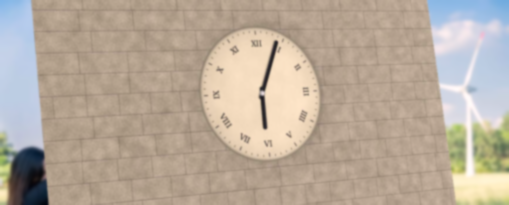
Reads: h=6 m=4
